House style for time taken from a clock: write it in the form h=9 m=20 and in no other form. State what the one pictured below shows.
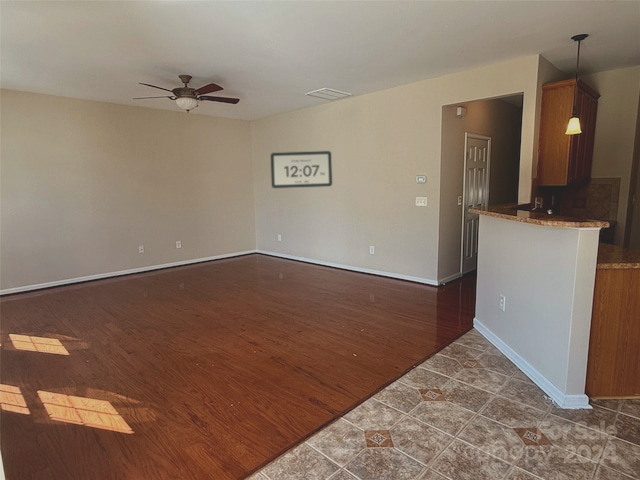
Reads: h=12 m=7
